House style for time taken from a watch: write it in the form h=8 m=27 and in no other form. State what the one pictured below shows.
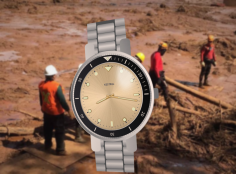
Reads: h=8 m=17
